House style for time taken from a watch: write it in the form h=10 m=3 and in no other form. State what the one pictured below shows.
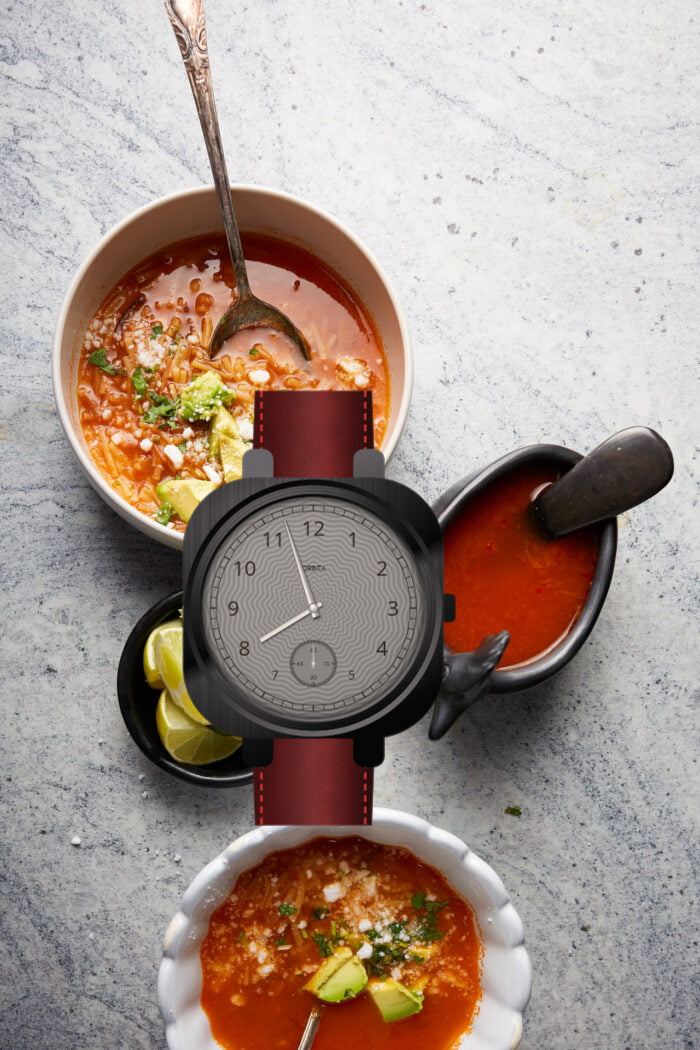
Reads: h=7 m=57
